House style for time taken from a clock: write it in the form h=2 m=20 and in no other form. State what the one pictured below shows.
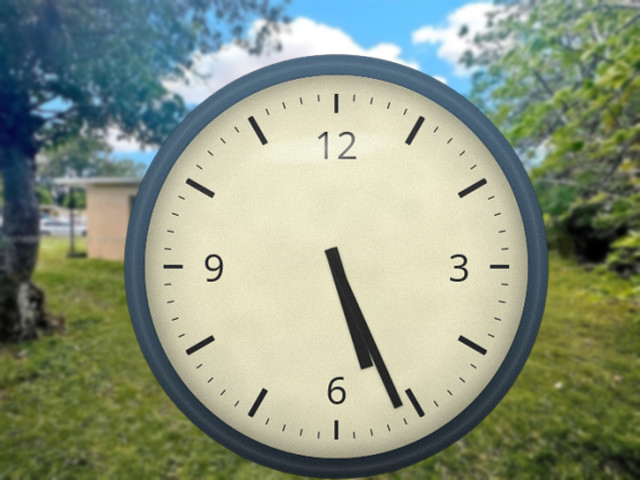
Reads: h=5 m=26
